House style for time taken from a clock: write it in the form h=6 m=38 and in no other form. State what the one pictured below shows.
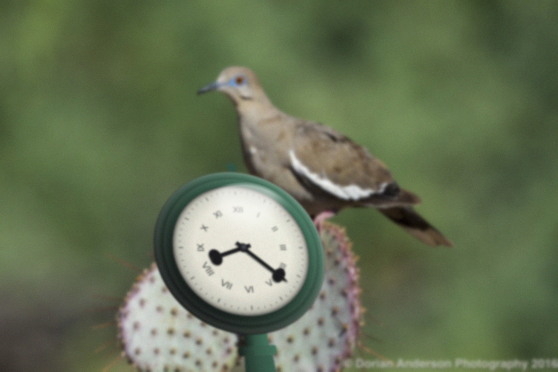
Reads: h=8 m=22
